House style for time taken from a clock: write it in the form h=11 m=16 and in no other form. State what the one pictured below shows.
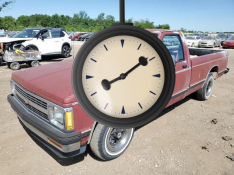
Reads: h=8 m=9
